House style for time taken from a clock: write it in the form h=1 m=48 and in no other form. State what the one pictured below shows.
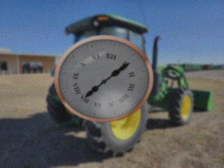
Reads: h=7 m=6
